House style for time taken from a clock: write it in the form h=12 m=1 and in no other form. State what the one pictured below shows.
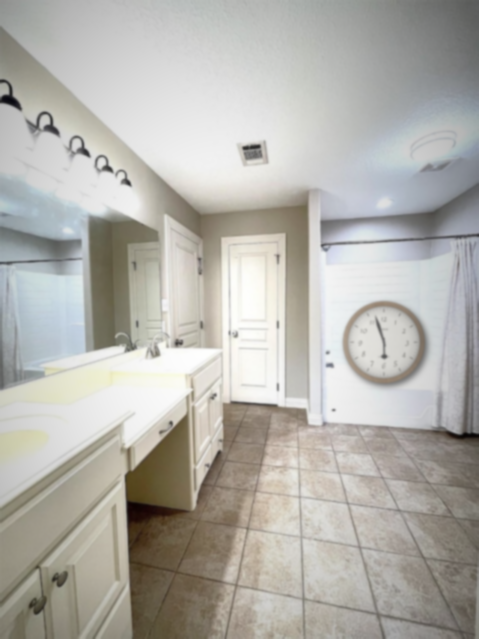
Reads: h=5 m=57
